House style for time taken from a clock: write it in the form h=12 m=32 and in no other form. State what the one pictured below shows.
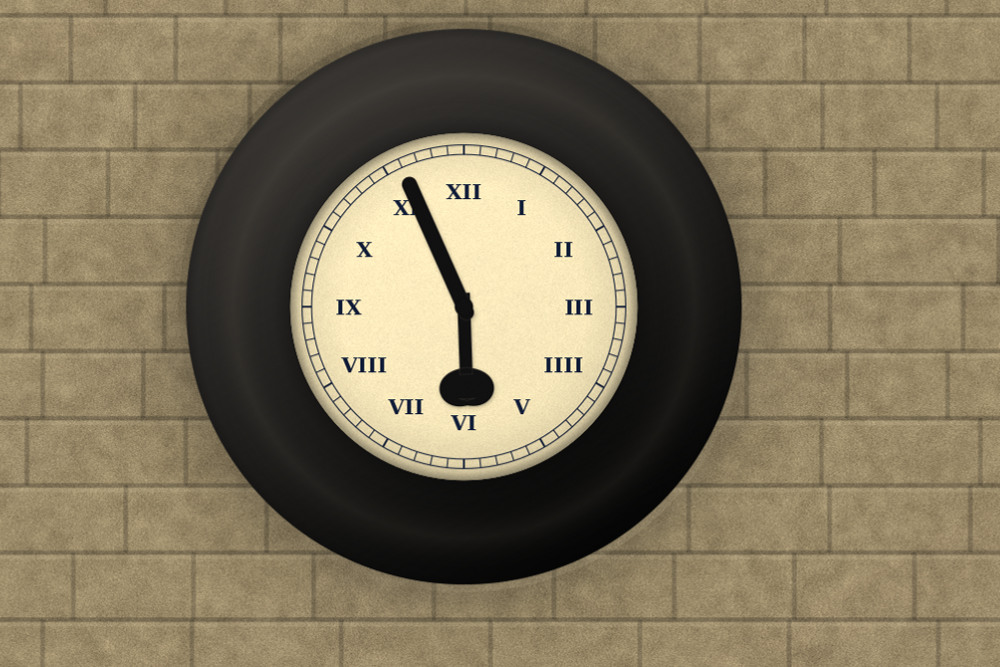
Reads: h=5 m=56
